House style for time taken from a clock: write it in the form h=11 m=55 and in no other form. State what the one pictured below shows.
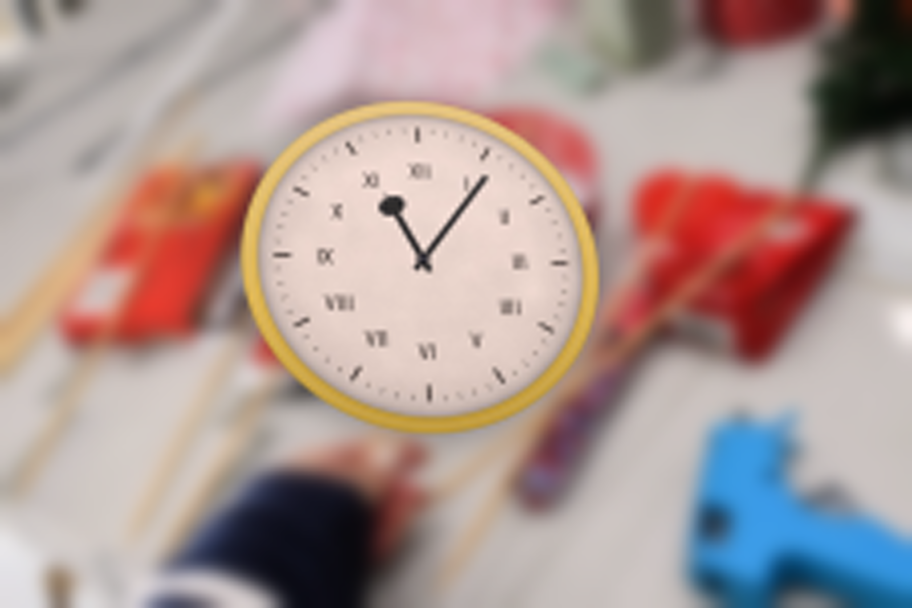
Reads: h=11 m=6
